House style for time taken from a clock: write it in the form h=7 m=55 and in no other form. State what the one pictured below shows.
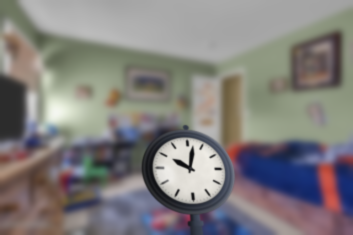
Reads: h=10 m=2
